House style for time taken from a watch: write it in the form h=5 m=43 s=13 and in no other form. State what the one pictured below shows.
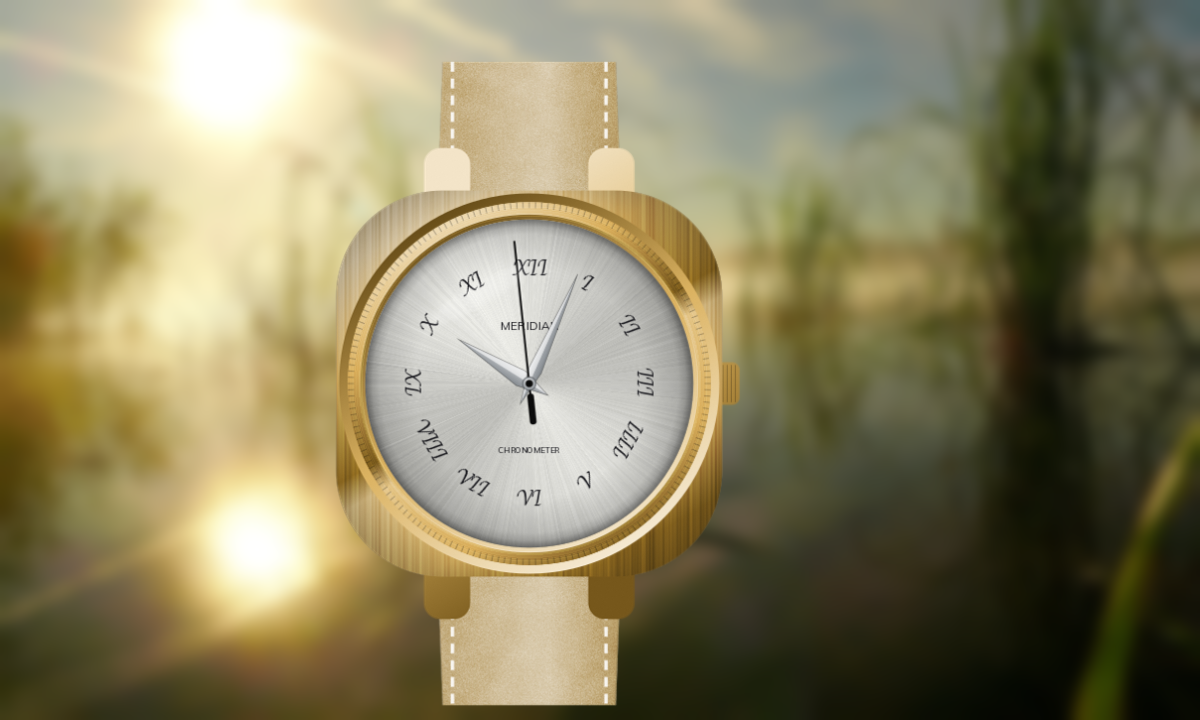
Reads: h=10 m=3 s=59
